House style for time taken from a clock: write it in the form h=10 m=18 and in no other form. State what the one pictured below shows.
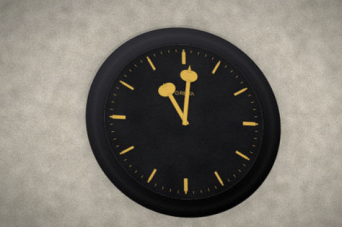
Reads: h=11 m=1
